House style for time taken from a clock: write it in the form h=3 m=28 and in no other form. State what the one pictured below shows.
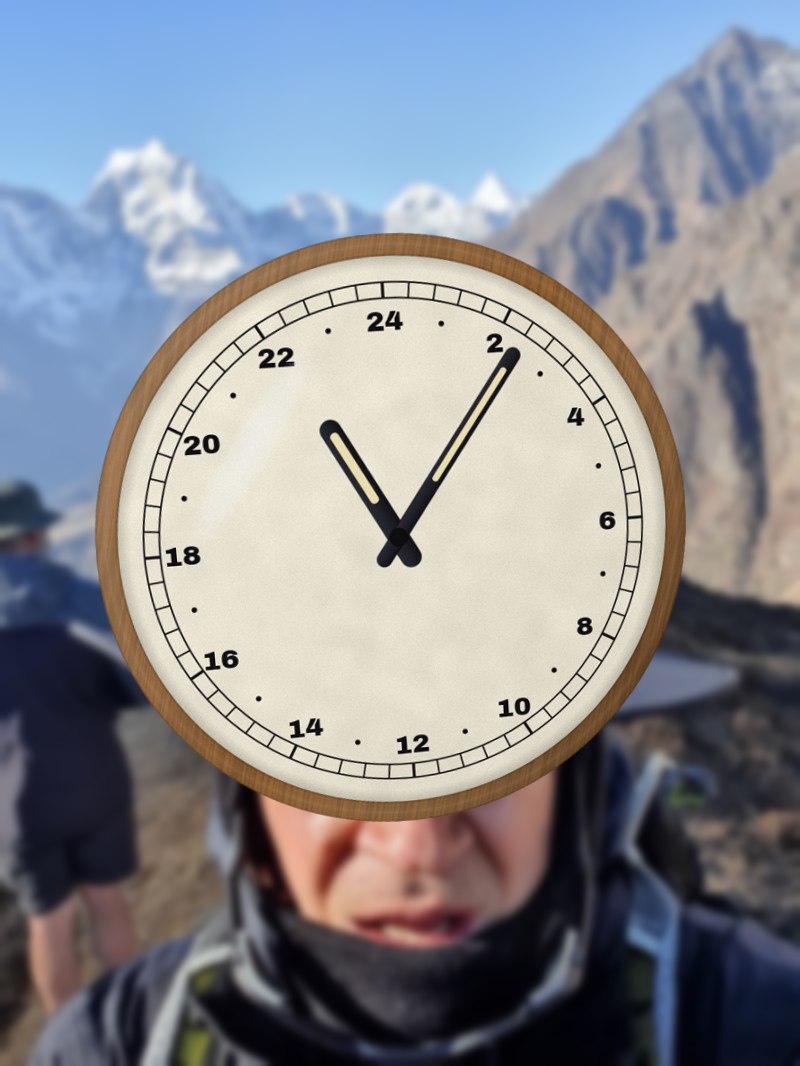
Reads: h=22 m=6
